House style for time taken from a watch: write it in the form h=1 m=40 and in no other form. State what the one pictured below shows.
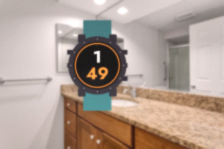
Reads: h=1 m=49
